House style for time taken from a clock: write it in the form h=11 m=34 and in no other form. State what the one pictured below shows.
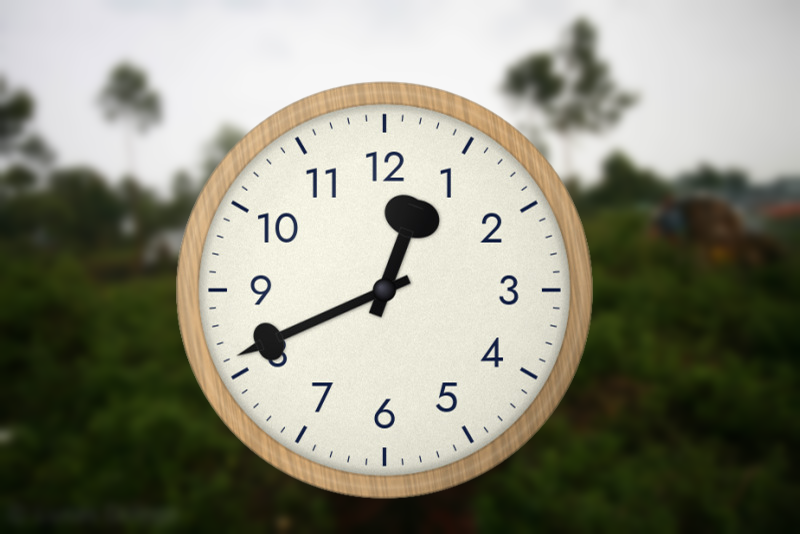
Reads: h=12 m=41
